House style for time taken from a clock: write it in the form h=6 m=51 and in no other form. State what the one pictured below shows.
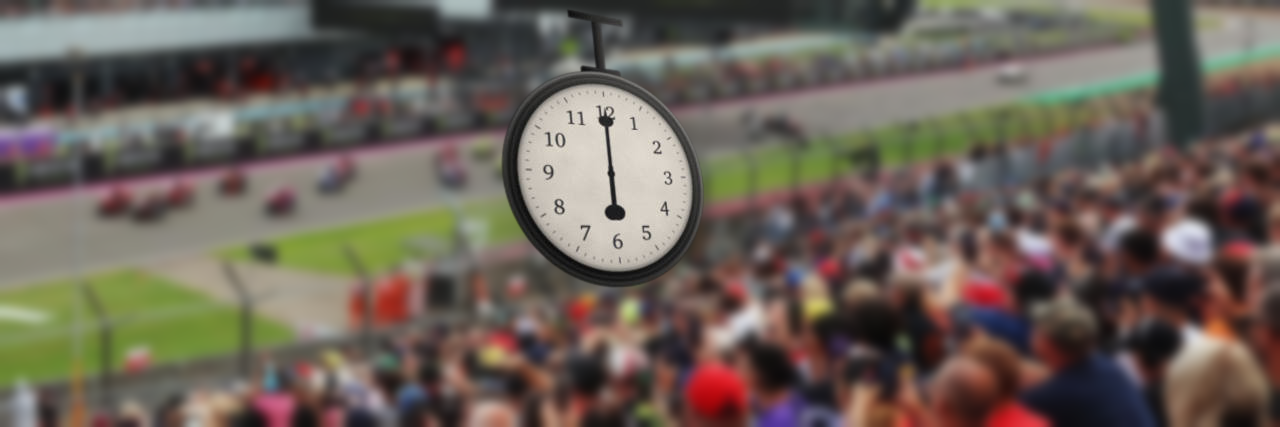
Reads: h=6 m=0
